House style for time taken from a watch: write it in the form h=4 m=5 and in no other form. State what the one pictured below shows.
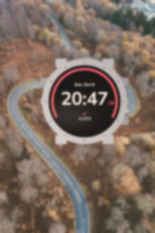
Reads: h=20 m=47
